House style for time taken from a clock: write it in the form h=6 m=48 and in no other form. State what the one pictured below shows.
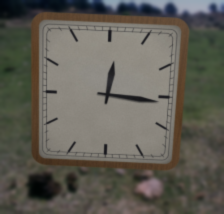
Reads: h=12 m=16
